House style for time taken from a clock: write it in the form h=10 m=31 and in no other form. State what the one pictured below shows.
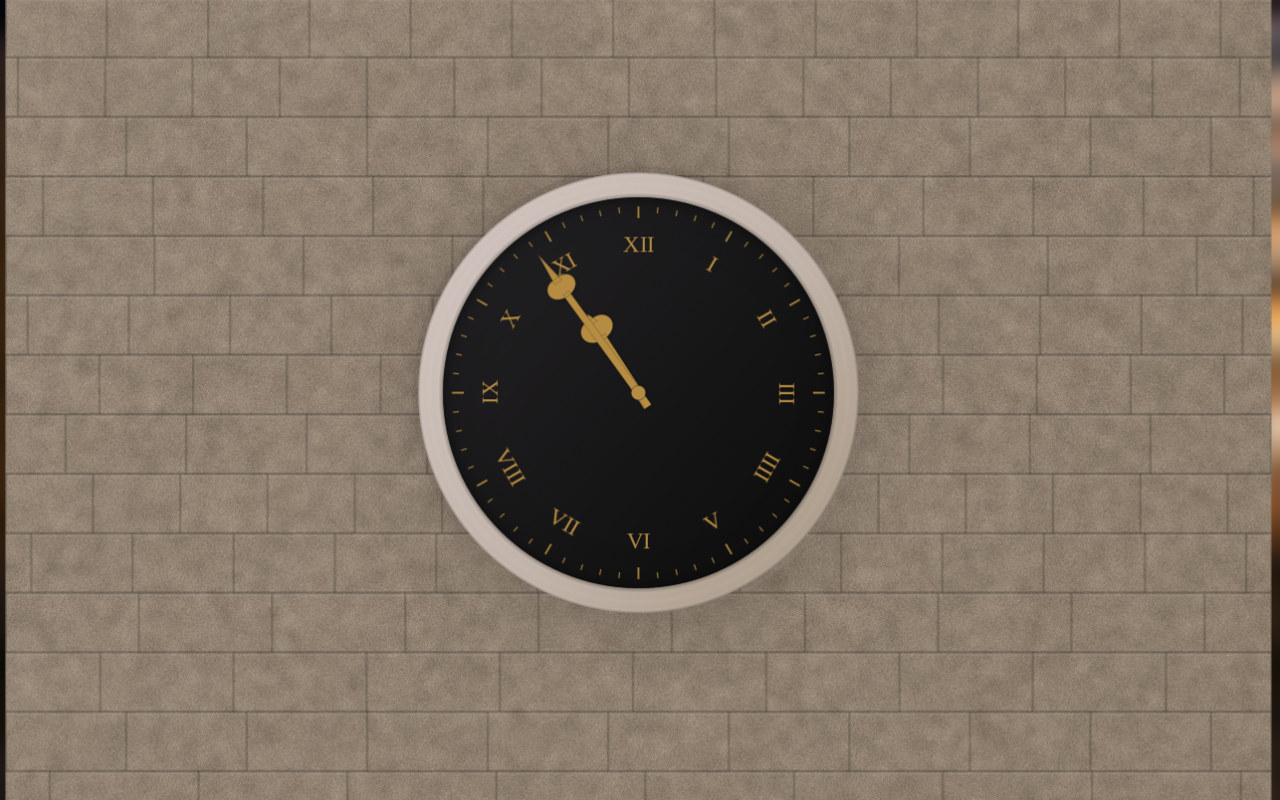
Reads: h=10 m=54
